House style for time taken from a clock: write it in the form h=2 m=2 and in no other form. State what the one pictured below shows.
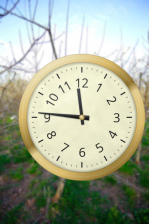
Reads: h=11 m=46
